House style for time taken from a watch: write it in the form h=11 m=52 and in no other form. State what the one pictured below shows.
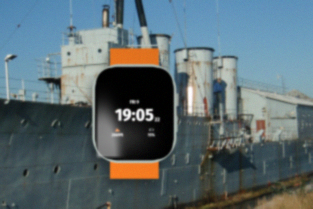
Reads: h=19 m=5
